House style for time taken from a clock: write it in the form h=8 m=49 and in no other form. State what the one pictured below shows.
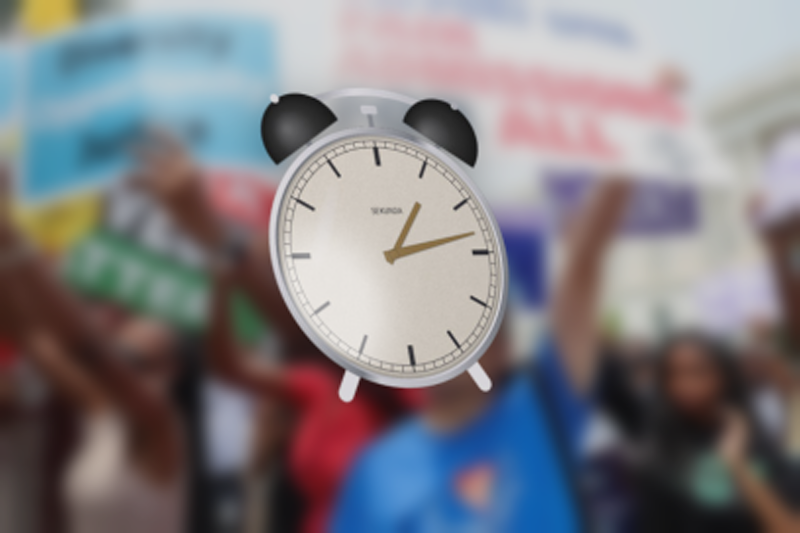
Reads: h=1 m=13
